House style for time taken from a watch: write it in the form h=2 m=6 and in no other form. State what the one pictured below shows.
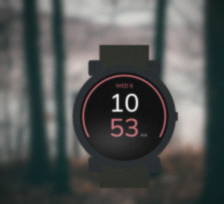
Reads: h=10 m=53
